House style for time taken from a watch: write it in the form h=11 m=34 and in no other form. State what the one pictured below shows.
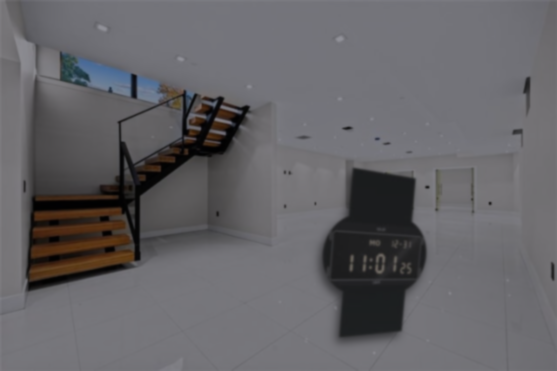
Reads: h=11 m=1
